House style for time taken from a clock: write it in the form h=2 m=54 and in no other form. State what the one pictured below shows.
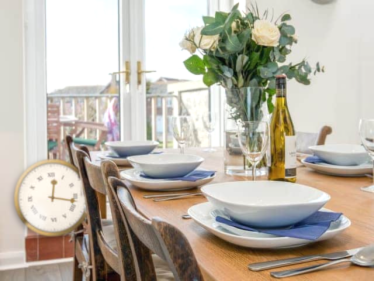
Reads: h=12 m=17
